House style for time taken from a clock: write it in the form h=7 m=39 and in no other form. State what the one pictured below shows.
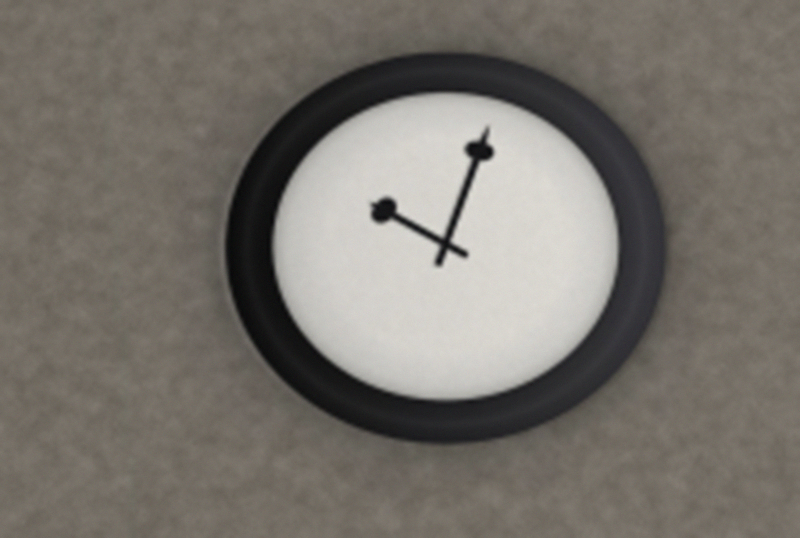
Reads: h=10 m=3
